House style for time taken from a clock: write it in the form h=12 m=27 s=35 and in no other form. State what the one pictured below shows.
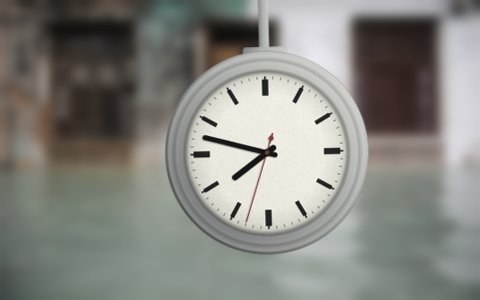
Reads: h=7 m=47 s=33
